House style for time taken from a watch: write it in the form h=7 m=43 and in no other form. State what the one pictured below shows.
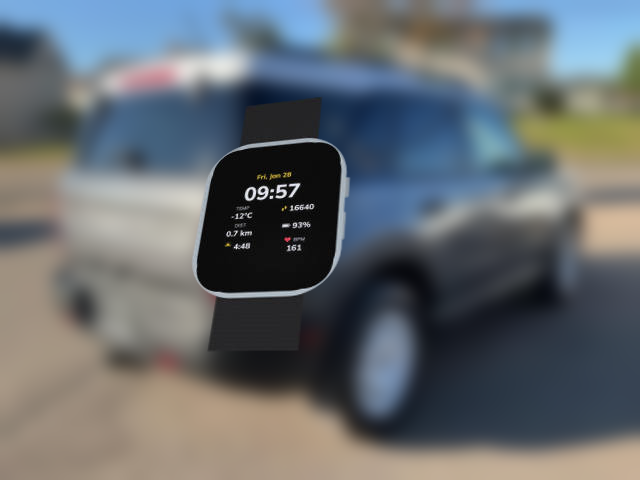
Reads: h=9 m=57
